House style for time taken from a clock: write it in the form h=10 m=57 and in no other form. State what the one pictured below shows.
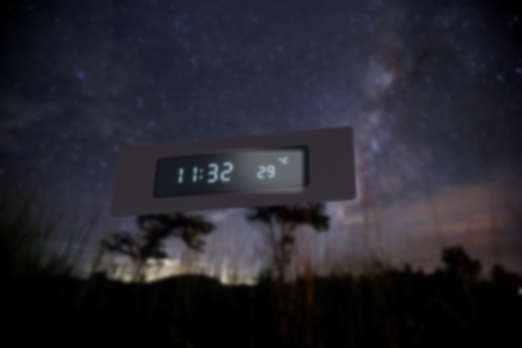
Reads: h=11 m=32
